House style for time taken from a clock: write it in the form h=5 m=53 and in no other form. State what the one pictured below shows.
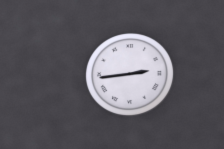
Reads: h=2 m=44
